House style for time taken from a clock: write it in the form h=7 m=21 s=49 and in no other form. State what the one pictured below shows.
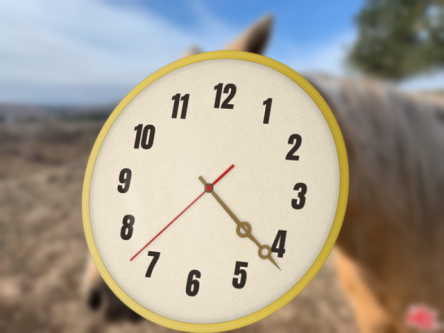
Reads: h=4 m=21 s=37
